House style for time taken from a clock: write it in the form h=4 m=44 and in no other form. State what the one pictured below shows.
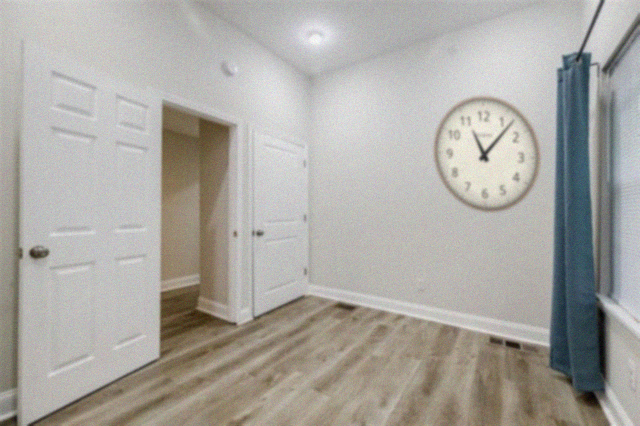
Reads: h=11 m=7
